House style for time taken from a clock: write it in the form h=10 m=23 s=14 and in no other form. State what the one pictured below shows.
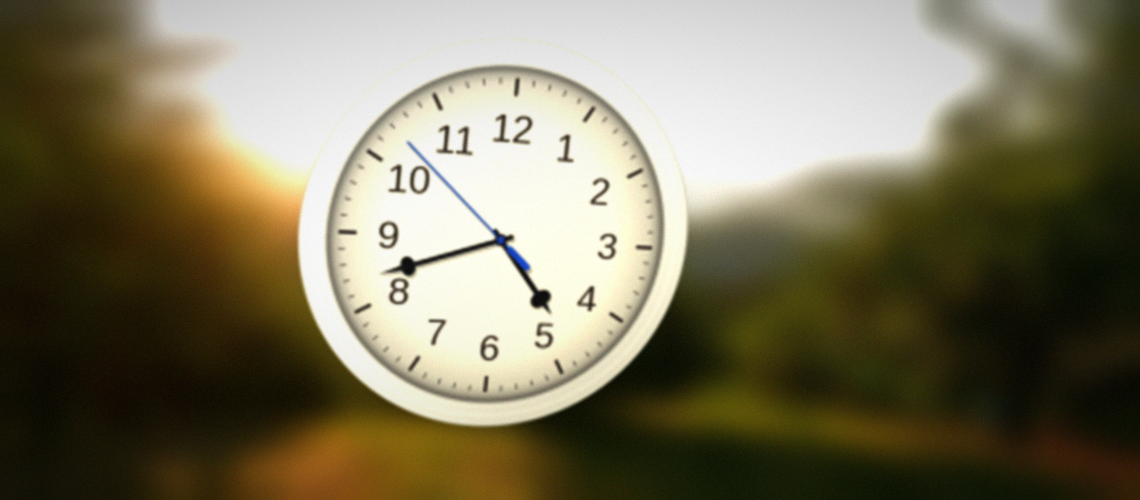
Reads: h=4 m=41 s=52
